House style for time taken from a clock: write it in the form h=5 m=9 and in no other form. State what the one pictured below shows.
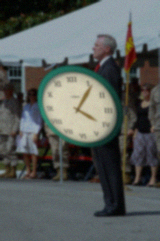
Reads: h=4 m=6
